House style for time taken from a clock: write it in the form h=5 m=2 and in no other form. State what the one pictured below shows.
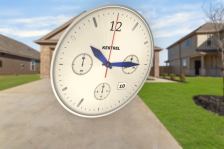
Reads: h=10 m=15
